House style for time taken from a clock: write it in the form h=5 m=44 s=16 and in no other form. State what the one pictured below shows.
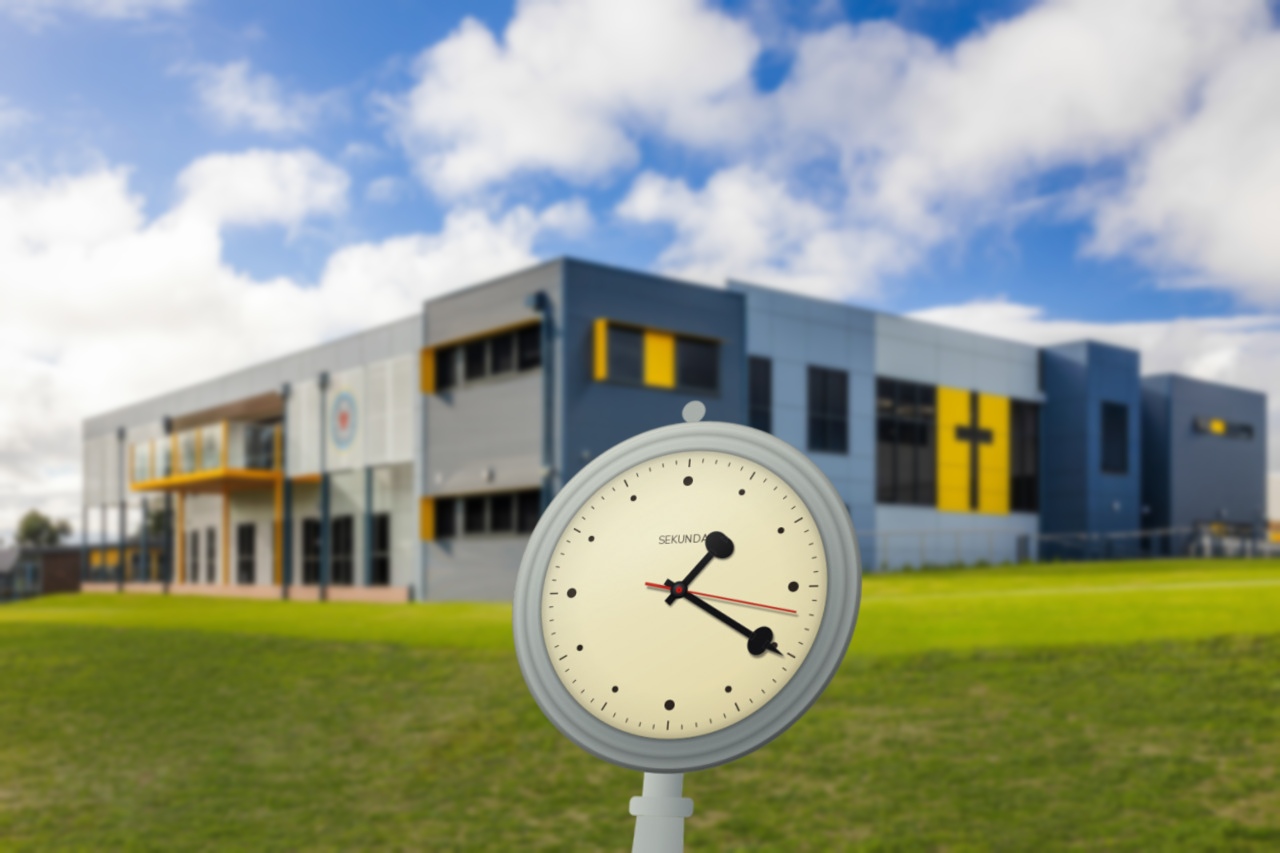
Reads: h=1 m=20 s=17
